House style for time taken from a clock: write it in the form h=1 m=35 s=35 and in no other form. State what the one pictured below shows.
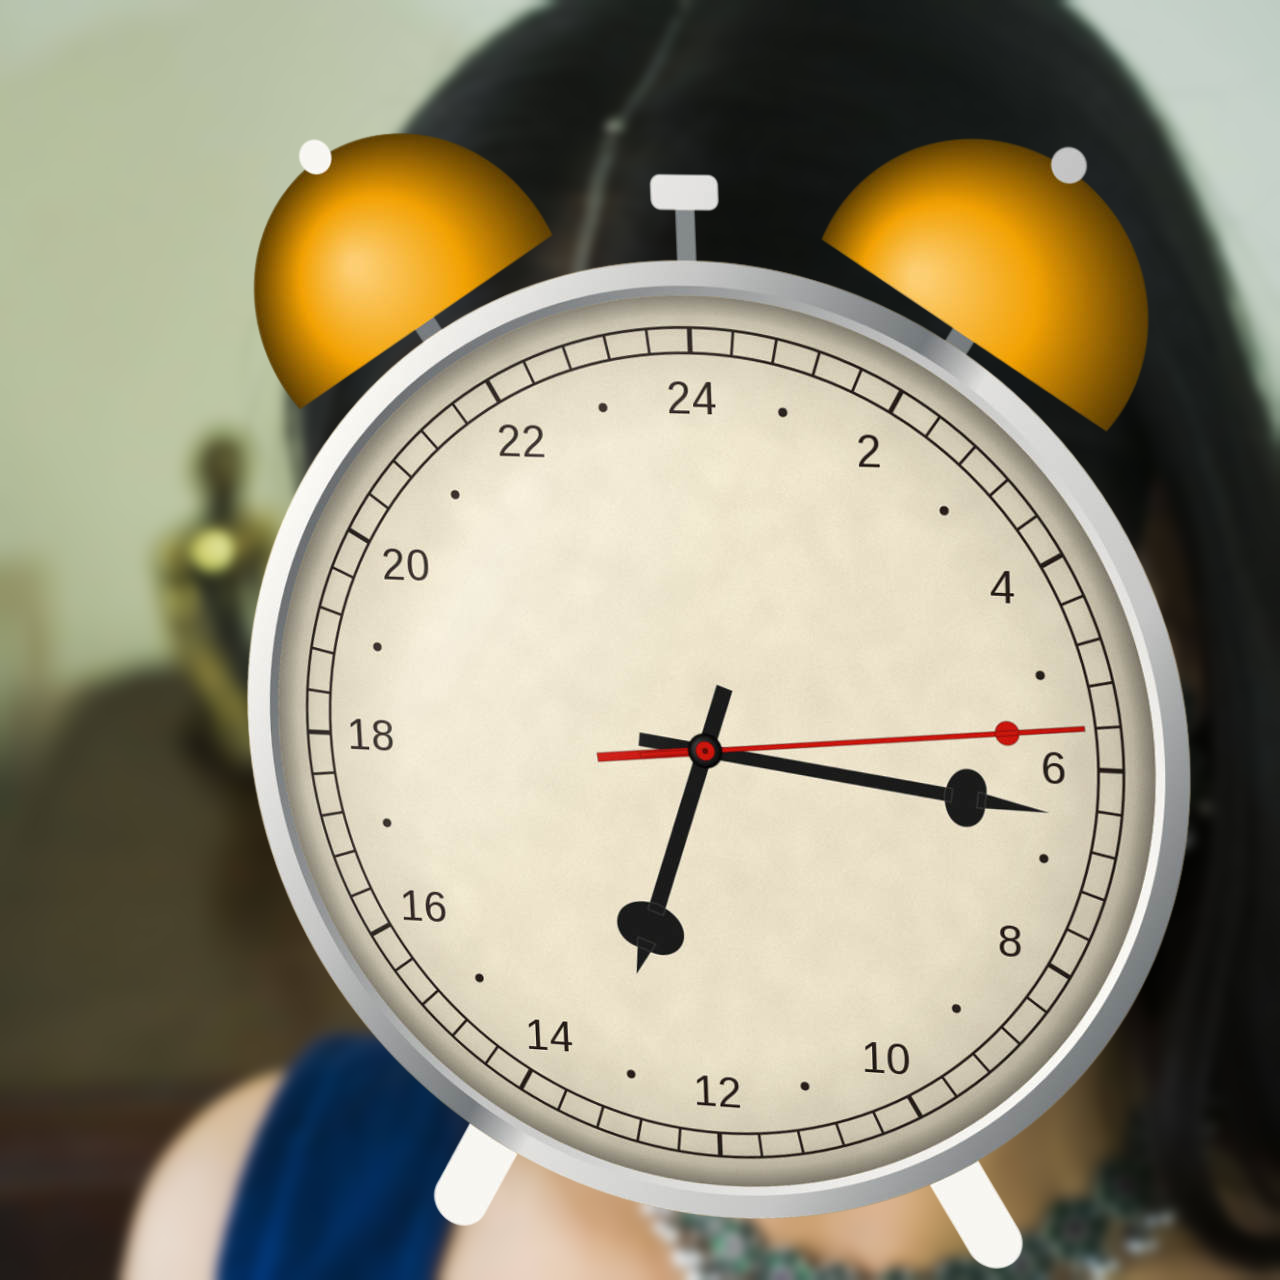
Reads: h=13 m=16 s=14
